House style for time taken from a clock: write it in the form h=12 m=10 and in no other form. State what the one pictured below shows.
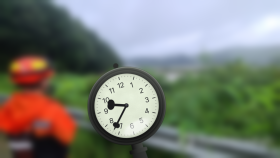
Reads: h=9 m=37
